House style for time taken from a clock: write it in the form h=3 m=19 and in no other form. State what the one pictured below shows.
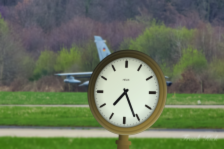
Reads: h=7 m=26
